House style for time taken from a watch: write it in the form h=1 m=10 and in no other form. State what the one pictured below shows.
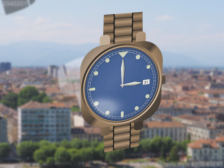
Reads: h=3 m=0
